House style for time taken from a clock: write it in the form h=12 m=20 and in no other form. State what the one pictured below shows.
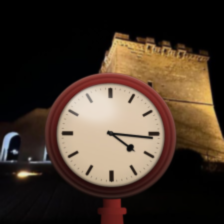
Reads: h=4 m=16
